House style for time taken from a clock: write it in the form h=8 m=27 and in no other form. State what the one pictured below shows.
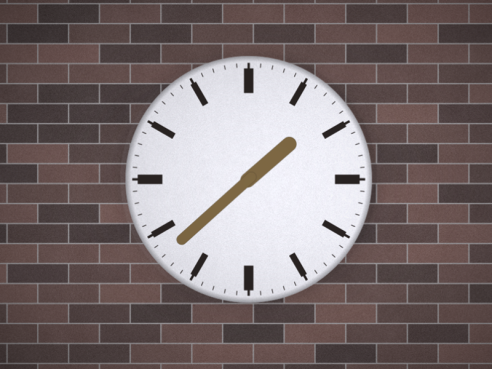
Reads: h=1 m=38
